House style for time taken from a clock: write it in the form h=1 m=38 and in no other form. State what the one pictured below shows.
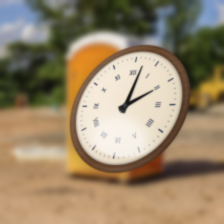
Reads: h=2 m=2
